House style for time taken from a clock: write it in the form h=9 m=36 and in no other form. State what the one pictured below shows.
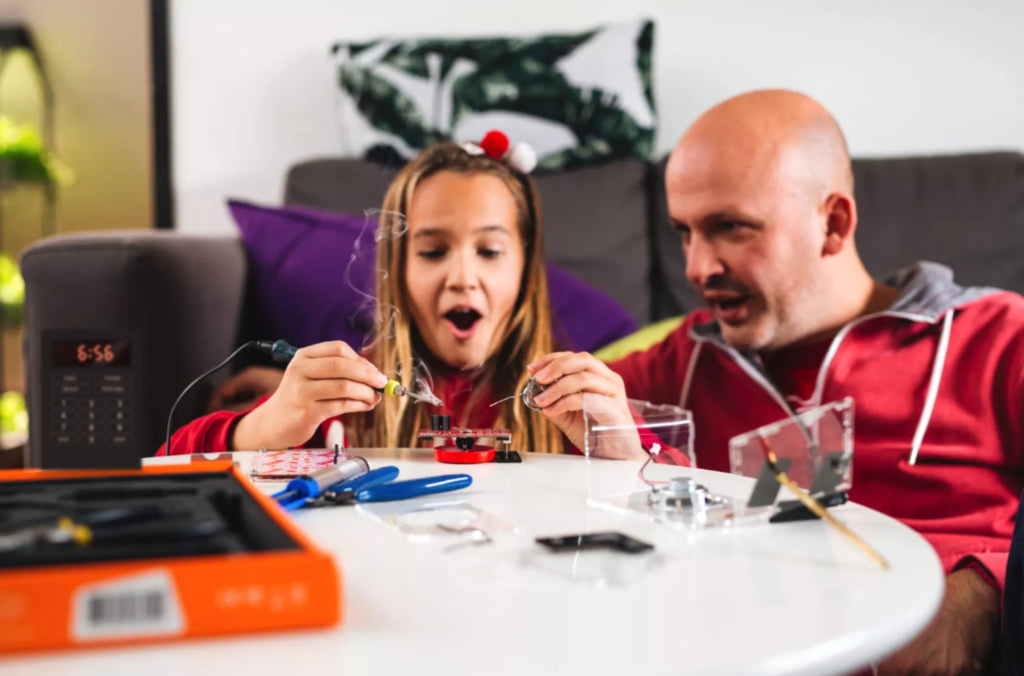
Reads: h=6 m=56
